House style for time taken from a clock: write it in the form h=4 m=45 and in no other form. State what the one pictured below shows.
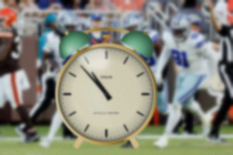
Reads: h=10 m=53
